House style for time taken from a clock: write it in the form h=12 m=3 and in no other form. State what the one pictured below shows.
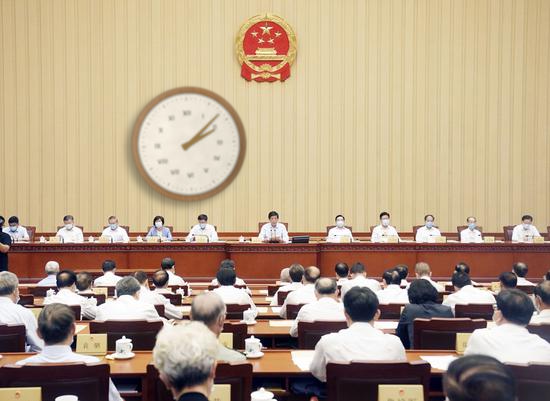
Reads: h=2 m=8
